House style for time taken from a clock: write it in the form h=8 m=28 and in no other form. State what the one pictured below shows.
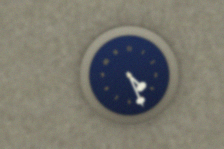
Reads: h=4 m=26
